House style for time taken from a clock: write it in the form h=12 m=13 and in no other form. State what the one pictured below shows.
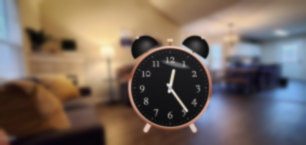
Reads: h=12 m=24
